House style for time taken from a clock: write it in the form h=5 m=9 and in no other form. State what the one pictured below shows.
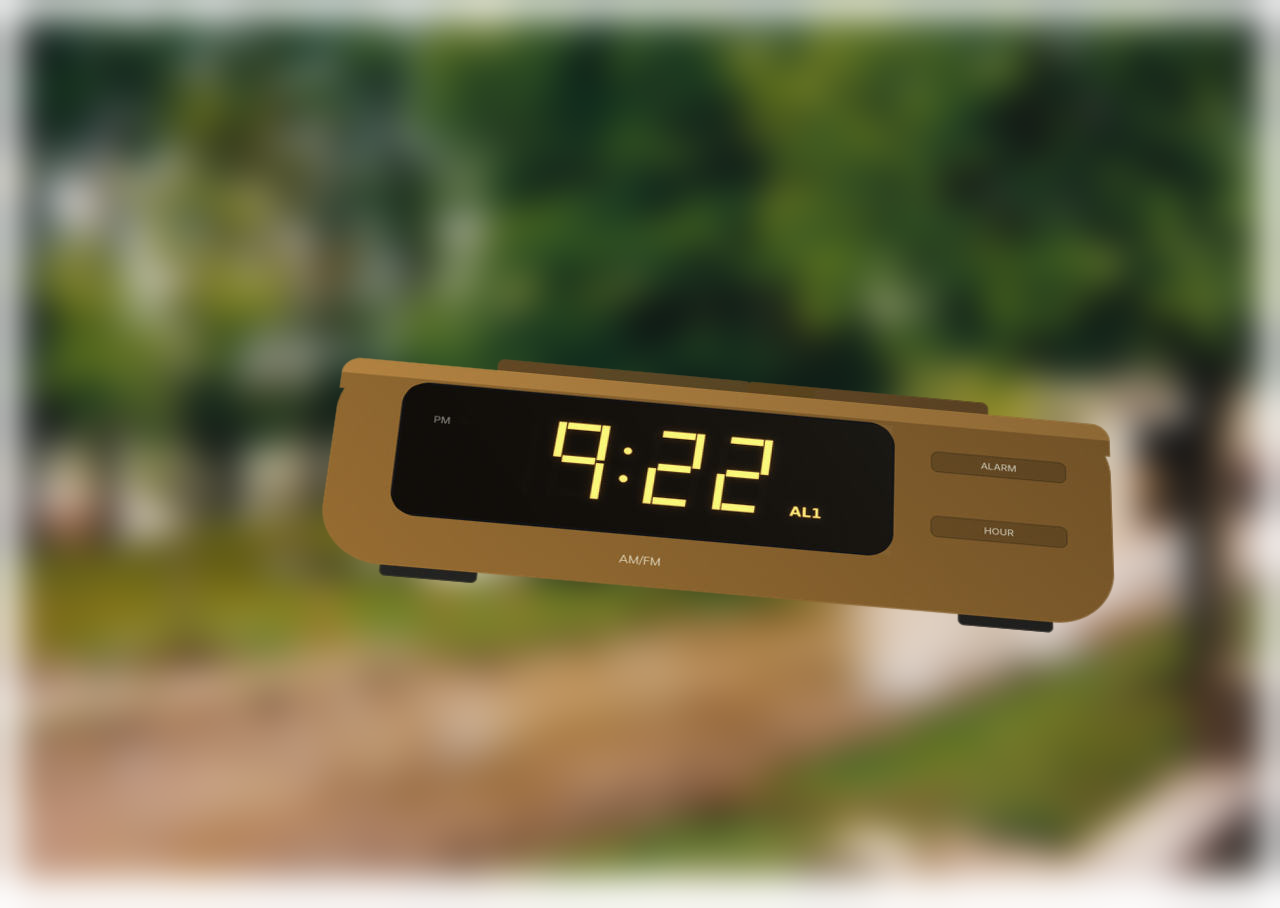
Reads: h=9 m=22
